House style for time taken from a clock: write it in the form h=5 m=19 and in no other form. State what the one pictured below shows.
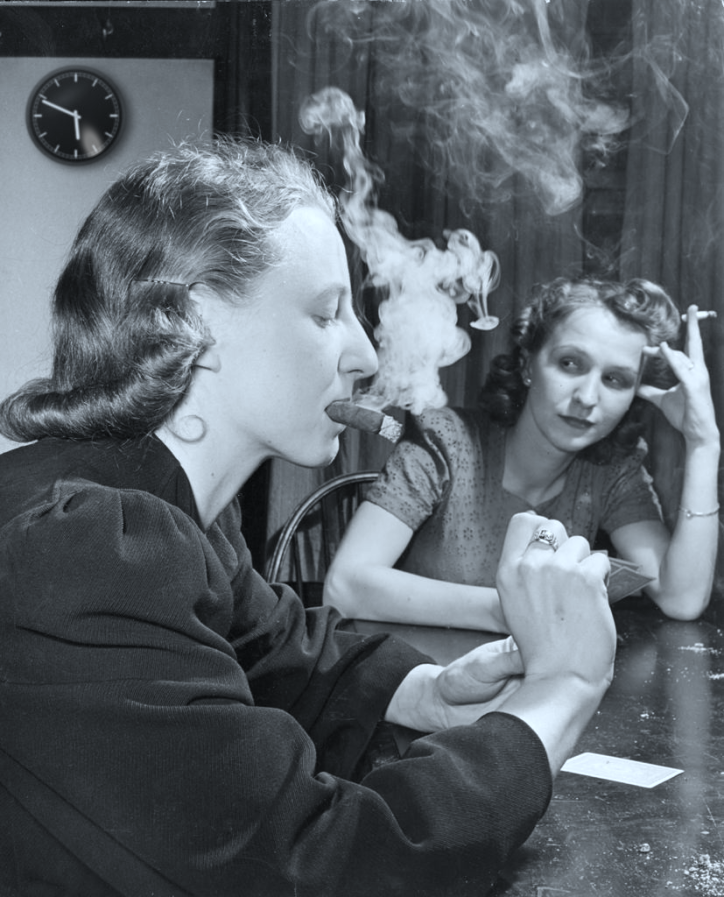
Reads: h=5 m=49
